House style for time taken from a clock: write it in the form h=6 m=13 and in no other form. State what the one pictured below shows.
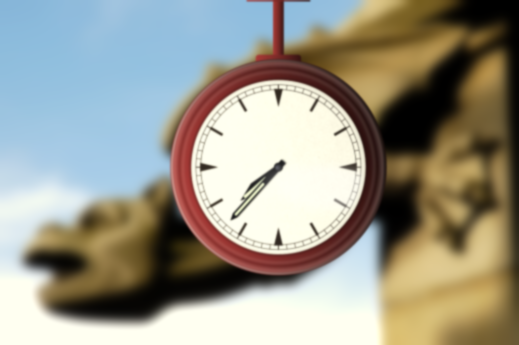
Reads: h=7 m=37
